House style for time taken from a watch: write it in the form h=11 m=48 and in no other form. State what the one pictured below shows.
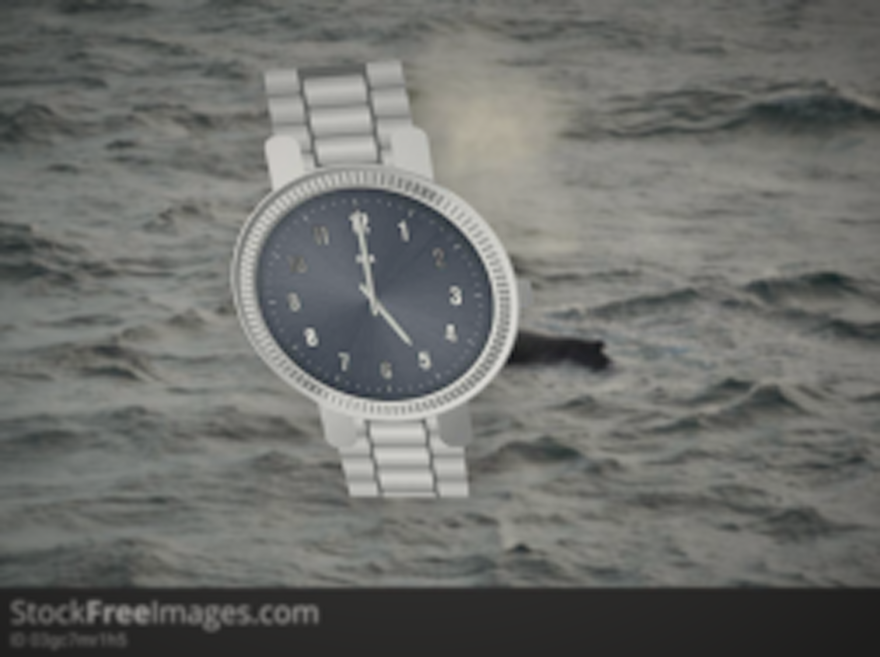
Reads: h=5 m=0
